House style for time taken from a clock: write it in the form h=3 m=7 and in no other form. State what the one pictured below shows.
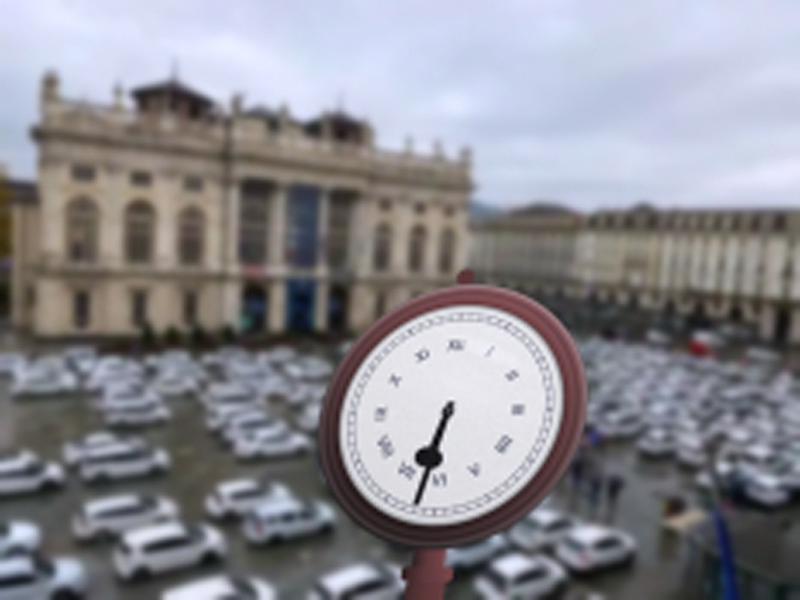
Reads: h=6 m=32
